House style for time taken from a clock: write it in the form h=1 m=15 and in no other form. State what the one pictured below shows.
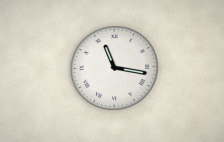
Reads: h=11 m=17
